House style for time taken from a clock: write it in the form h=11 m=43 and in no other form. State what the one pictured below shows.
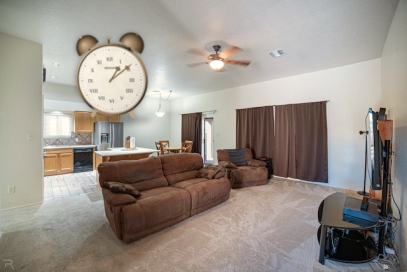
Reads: h=1 m=9
